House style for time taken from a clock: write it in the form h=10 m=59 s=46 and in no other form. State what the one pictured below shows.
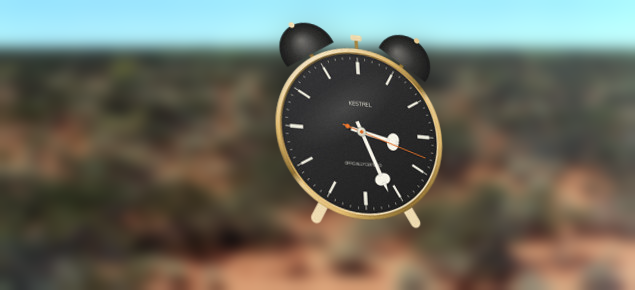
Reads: h=3 m=26 s=18
